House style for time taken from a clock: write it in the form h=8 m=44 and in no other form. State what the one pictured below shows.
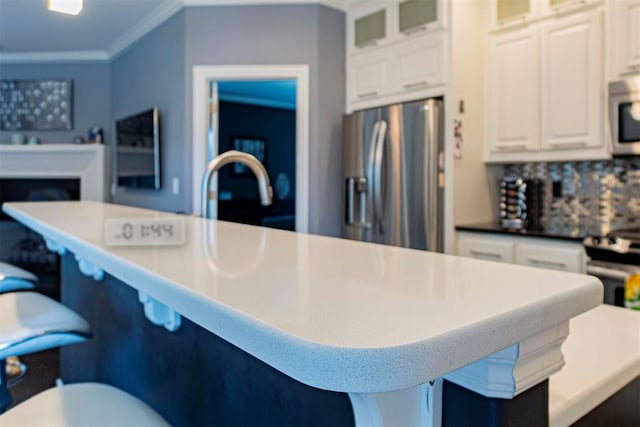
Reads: h=1 m=44
